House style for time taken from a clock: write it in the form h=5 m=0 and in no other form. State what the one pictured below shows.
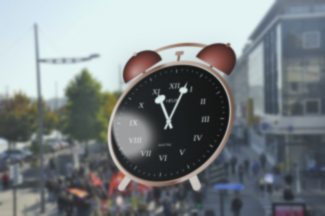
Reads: h=11 m=3
